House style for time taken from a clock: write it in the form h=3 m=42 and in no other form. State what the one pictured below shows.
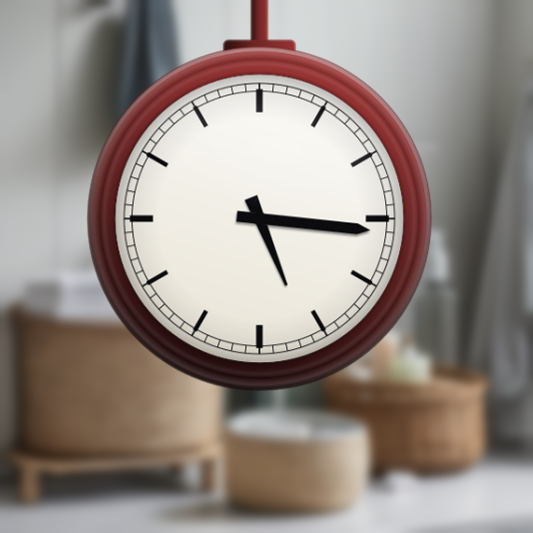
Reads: h=5 m=16
